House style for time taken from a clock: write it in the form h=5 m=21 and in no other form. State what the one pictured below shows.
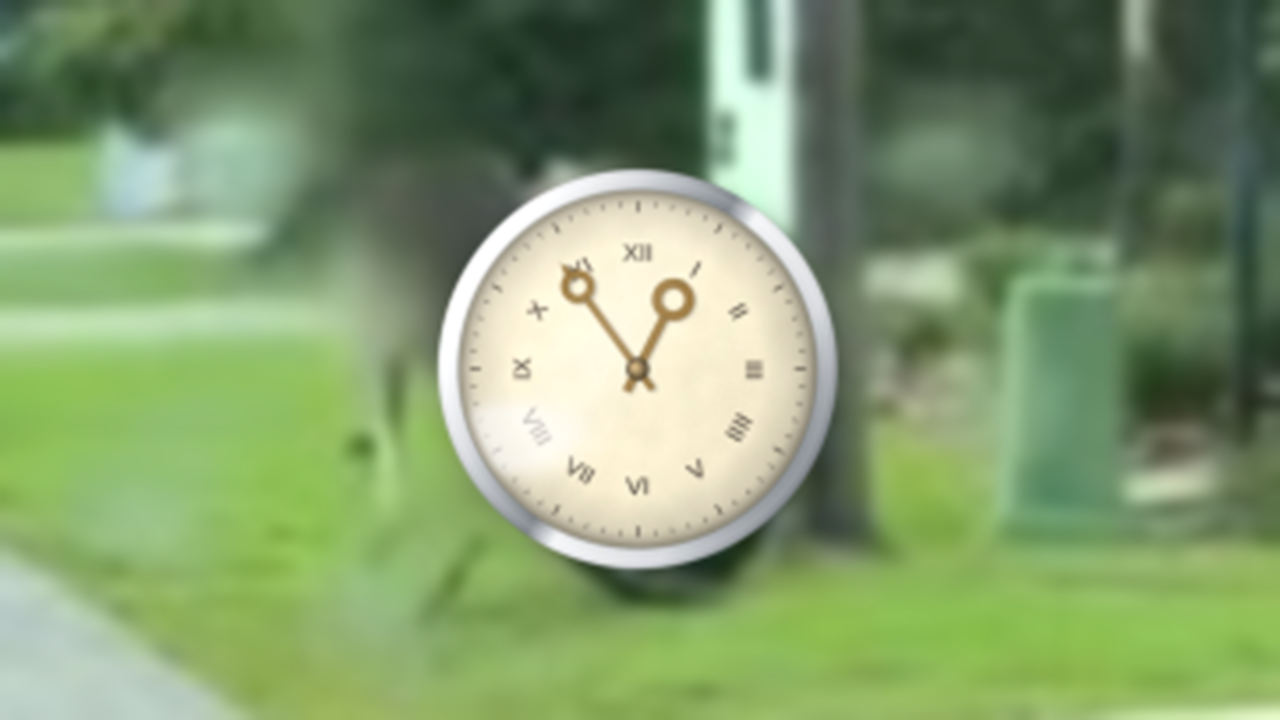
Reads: h=12 m=54
